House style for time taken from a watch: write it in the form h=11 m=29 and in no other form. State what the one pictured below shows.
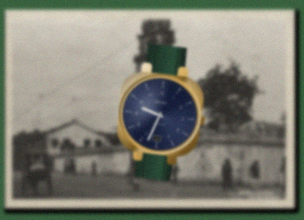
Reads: h=9 m=33
